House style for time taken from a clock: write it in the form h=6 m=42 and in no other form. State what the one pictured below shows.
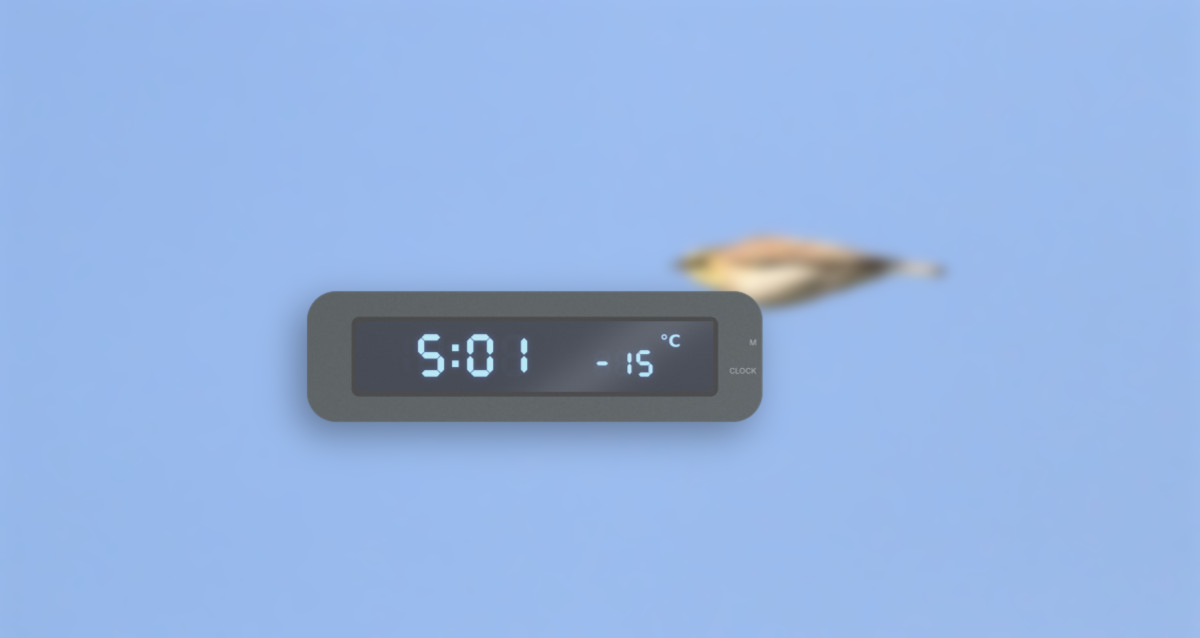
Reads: h=5 m=1
